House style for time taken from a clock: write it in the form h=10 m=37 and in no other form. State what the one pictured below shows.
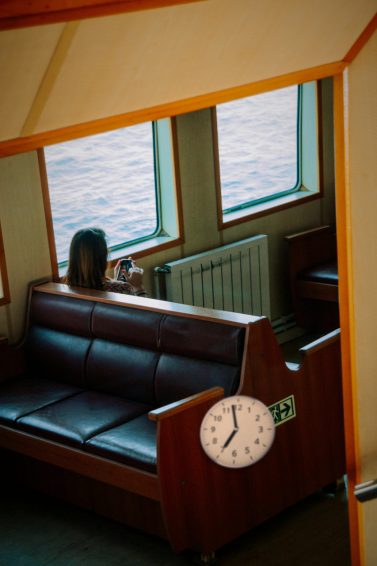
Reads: h=6 m=58
